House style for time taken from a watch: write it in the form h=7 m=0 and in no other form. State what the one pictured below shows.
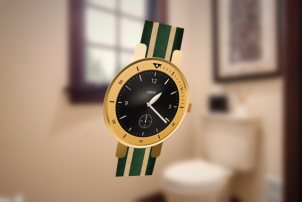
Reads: h=1 m=21
